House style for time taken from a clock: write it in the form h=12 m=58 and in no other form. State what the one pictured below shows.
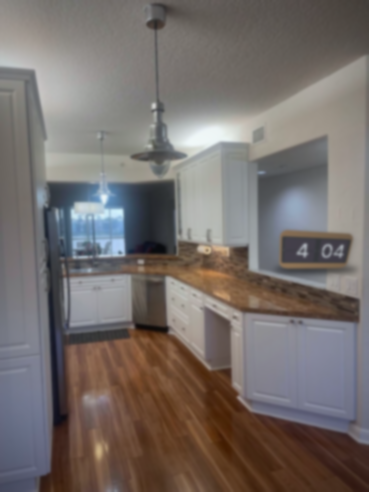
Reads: h=4 m=4
